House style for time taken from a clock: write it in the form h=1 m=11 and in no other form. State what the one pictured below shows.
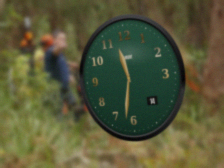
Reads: h=11 m=32
